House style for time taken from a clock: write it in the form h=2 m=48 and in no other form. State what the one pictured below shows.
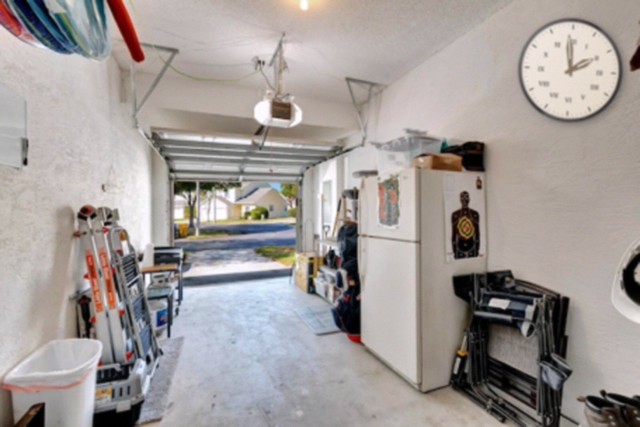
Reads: h=1 m=59
